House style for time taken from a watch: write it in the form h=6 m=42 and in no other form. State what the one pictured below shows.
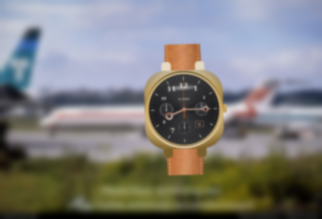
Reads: h=8 m=15
